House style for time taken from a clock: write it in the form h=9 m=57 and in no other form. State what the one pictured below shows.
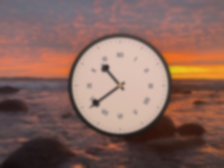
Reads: h=10 m=39
